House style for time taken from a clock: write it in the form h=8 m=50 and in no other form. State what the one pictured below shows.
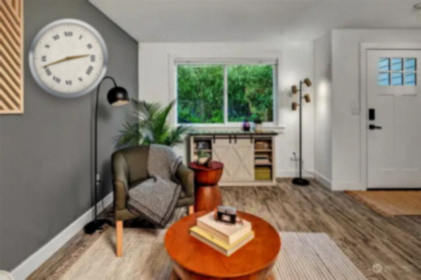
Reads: h=2 m=42
